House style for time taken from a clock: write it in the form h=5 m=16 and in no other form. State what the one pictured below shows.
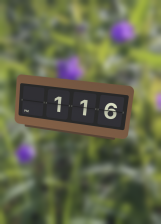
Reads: h=1 m=16
